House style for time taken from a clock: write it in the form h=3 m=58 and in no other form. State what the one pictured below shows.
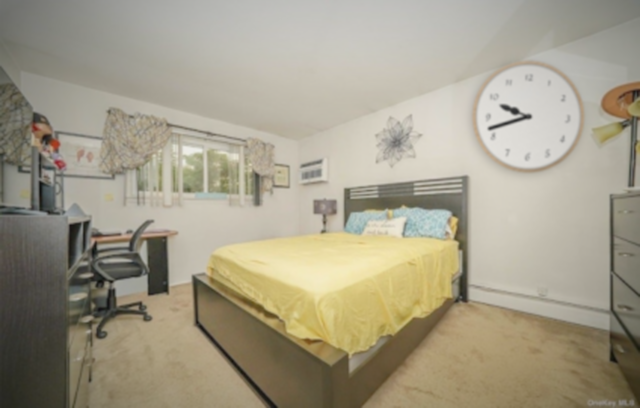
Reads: h=9 m=42
